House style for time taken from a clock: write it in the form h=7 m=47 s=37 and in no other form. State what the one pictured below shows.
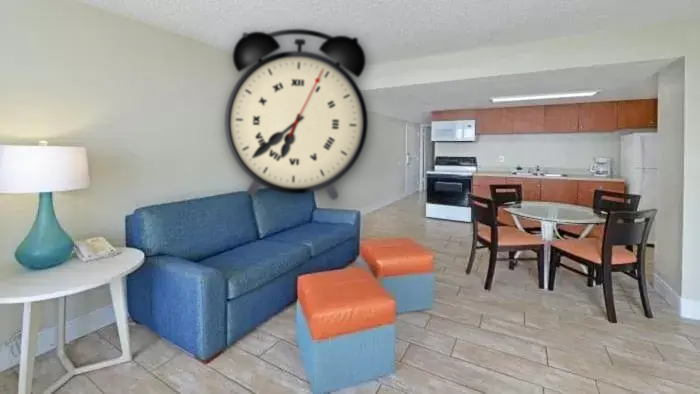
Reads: h=6 m=38 s=4
